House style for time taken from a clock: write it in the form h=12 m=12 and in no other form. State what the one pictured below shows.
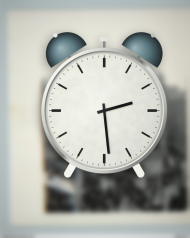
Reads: h=2 m=29
